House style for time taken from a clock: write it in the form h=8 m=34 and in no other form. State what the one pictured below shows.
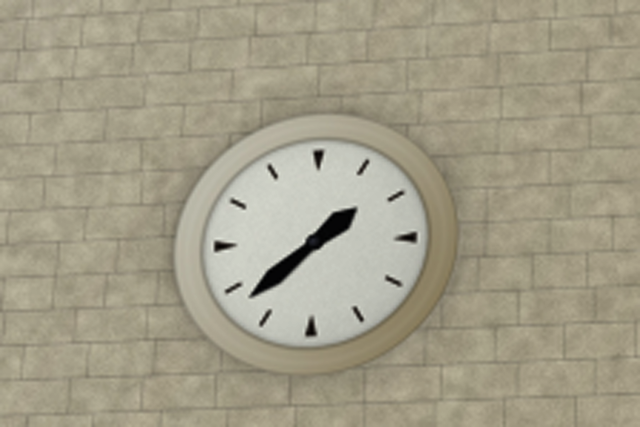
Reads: h=1 m=38
